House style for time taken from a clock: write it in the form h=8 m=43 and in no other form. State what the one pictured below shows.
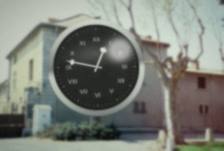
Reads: h=12 m=47
